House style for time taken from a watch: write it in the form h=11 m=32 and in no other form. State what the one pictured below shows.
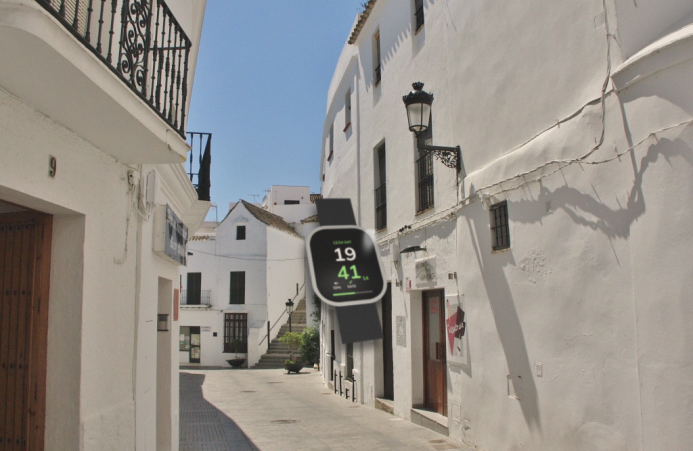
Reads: h=19 m=41
